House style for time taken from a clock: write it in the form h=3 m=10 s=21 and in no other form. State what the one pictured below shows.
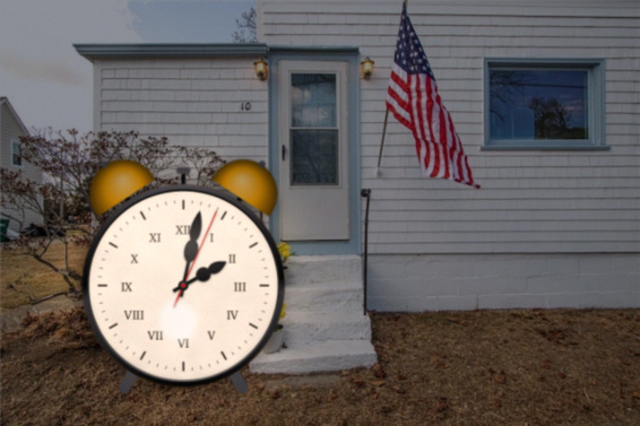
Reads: h=2 m=2 s=4
